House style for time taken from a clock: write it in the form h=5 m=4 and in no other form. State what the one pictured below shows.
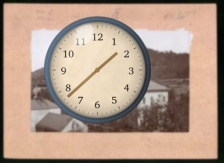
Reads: h=1 m=38
